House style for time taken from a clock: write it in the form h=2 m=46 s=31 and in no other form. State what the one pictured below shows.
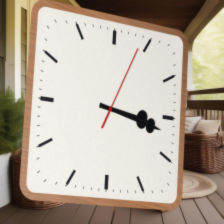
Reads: h=3 m=17 s=4
